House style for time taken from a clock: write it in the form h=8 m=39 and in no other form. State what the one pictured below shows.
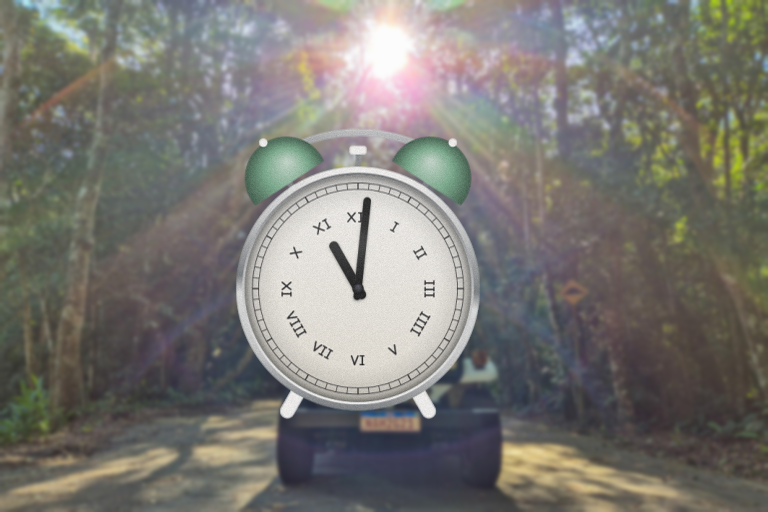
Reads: h=11 m=1
